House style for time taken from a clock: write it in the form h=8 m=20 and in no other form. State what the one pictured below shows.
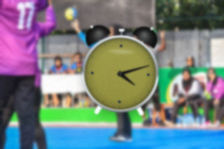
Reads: h=4 m=12
